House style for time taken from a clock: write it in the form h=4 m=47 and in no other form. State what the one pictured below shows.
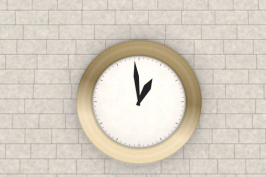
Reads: h=12 m=59
